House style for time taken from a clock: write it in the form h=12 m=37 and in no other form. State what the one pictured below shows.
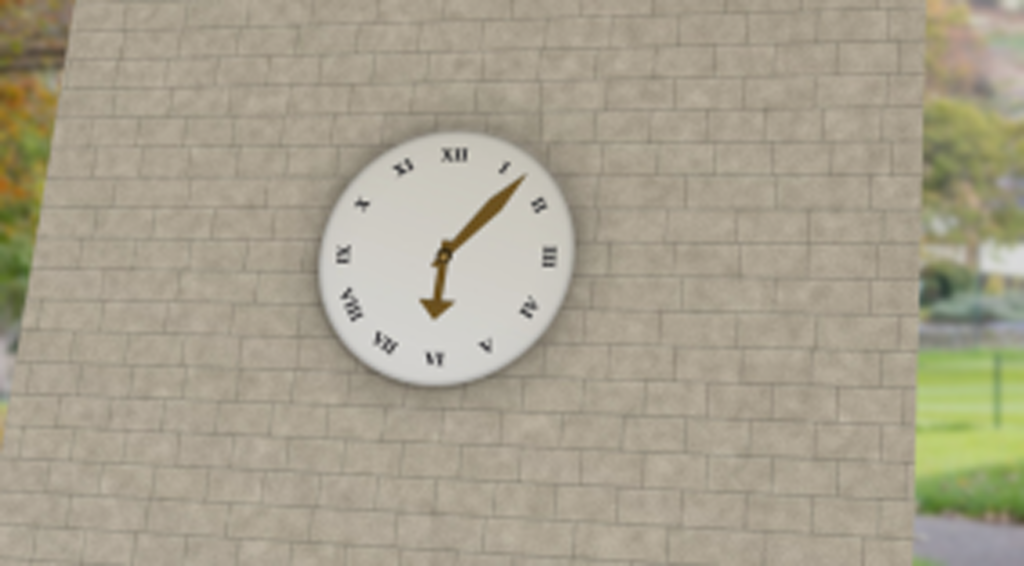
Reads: h=6 m=7
